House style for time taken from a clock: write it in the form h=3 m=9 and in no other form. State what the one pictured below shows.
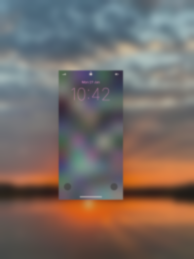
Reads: h=10 m=42
